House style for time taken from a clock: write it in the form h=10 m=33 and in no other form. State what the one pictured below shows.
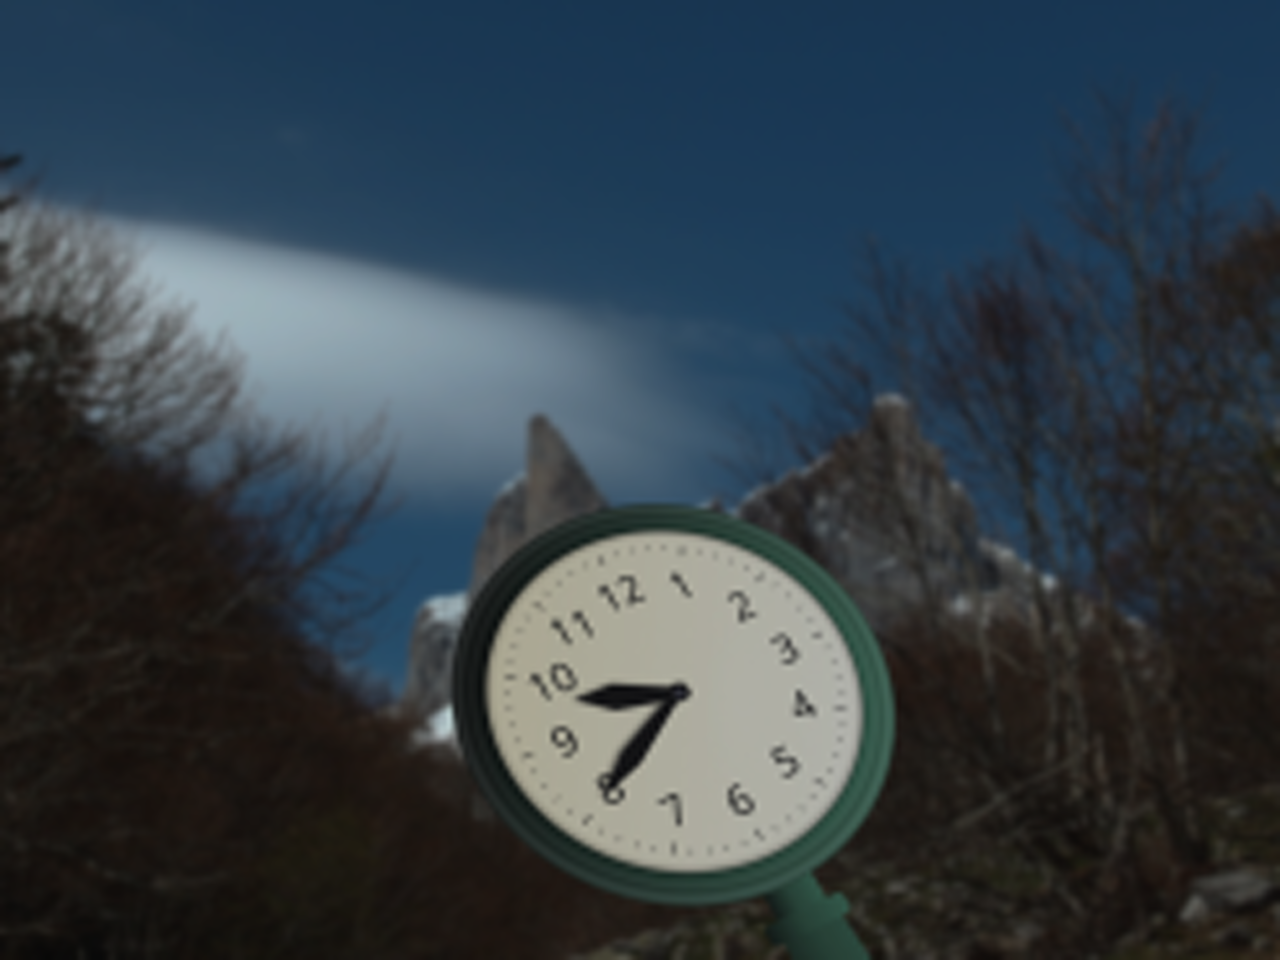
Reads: h=9 m=40
